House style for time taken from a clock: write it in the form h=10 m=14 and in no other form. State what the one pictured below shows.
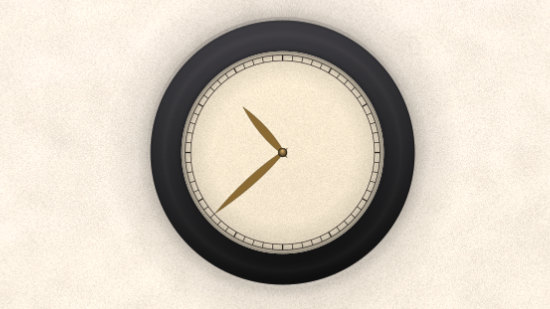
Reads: h=10 m=38
